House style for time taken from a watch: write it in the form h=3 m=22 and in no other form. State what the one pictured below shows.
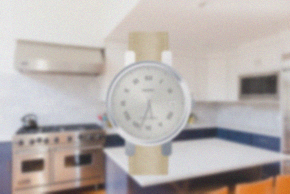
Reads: h=5 m=33
